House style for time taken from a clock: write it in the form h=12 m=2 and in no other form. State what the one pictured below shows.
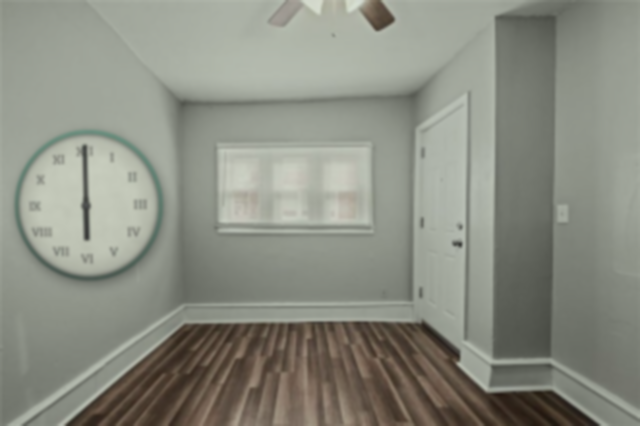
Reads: h=6 m=0
